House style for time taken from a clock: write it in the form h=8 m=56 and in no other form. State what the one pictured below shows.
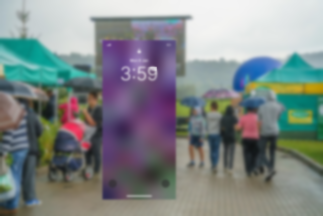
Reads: h=3 m=59
